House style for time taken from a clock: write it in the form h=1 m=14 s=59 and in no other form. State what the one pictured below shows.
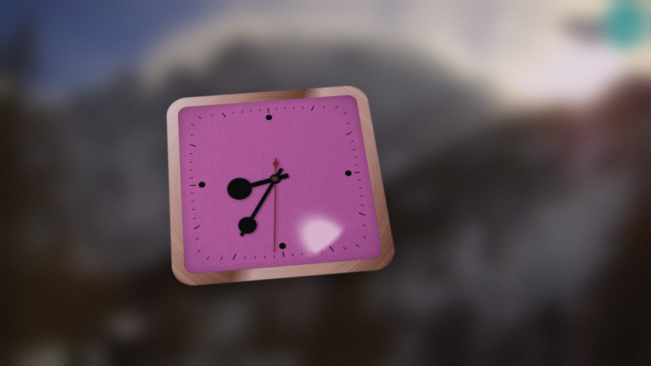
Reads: h=8 m=35 s=31
